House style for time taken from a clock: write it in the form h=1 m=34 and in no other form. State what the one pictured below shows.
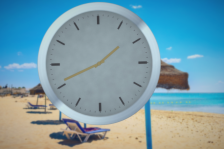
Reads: h=1 m=41
